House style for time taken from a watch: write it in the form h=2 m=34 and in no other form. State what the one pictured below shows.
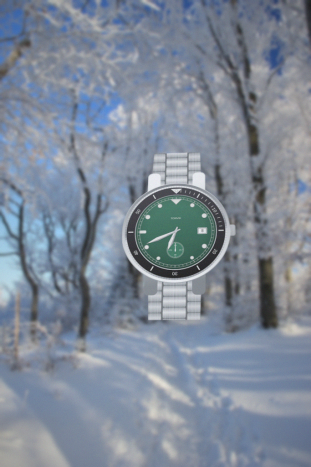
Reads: h=6 m=41
